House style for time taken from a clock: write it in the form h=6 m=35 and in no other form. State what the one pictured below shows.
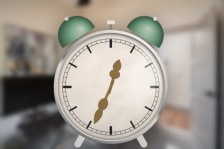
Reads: h=12 m=34
